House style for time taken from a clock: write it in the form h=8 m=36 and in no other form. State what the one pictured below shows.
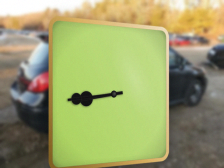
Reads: h=8 m=44
